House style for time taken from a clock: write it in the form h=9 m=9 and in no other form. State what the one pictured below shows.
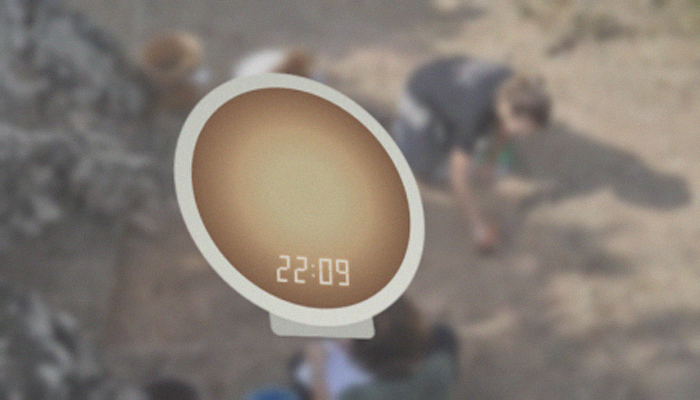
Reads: h=22 m=9
